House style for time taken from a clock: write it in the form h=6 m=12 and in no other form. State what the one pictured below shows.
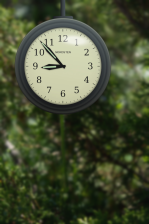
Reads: h=8 m=53
